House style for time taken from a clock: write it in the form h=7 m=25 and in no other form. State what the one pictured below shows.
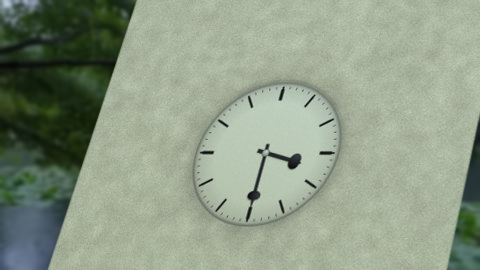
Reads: h=3 m=30
